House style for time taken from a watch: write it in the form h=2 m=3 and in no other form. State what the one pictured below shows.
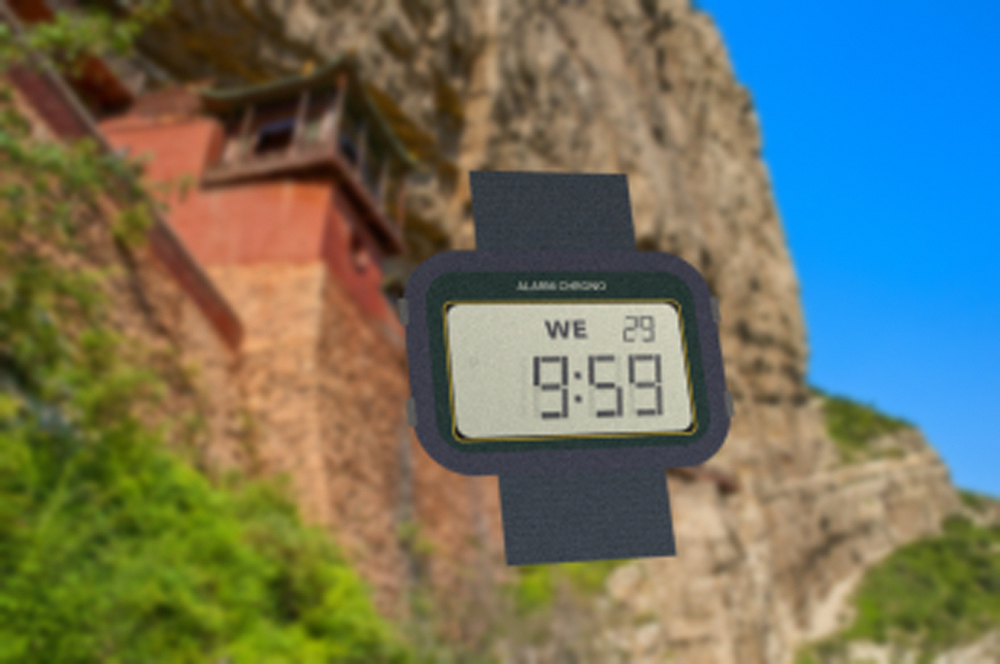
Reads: h=9 m=59
